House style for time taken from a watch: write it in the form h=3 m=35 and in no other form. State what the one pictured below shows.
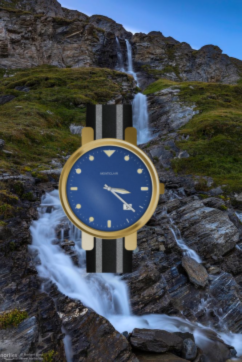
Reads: h=3 m=22
